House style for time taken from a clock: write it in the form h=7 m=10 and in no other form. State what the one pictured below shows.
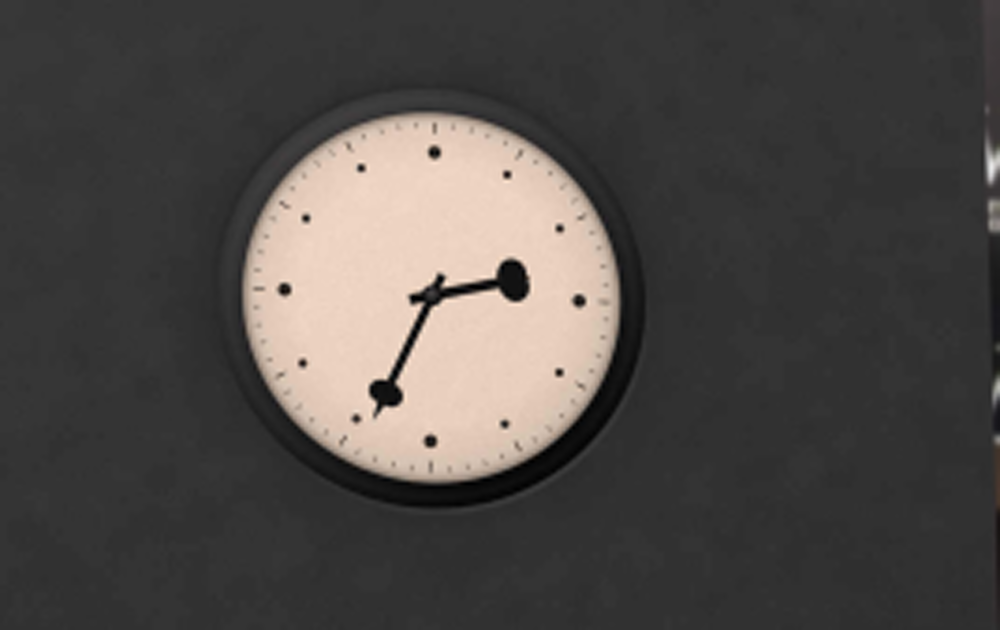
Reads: h=2 m=34
